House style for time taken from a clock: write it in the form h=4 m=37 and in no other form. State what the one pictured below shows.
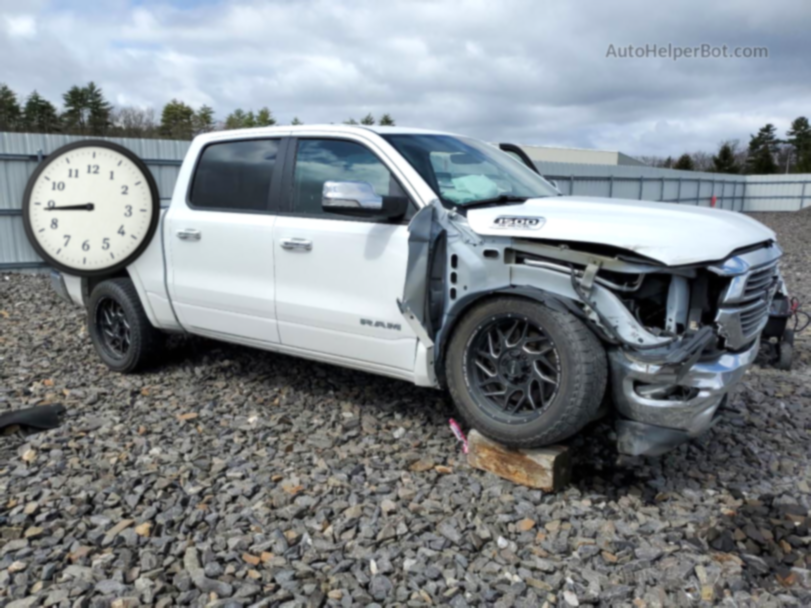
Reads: h=8 m=44
